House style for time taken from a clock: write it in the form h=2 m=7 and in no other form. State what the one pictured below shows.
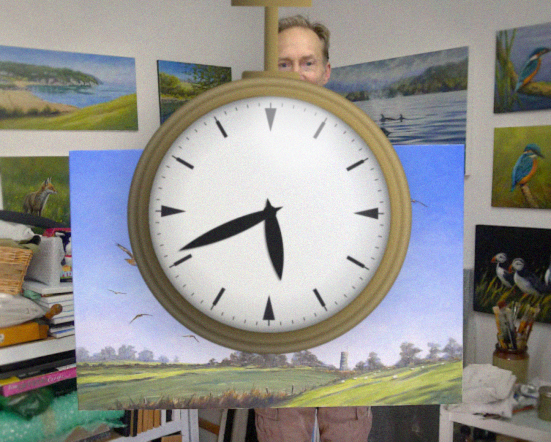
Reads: h=5 m=41
